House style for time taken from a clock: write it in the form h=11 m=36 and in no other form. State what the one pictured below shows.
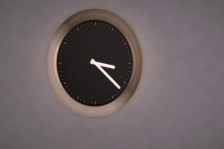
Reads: h=3 m=22
